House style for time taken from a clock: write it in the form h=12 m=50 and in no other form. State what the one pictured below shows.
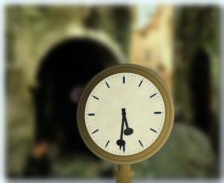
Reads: h=5 m=31
